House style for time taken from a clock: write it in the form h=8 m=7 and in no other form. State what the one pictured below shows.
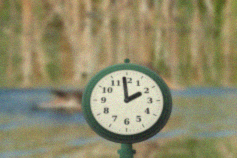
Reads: h=1 m=59
